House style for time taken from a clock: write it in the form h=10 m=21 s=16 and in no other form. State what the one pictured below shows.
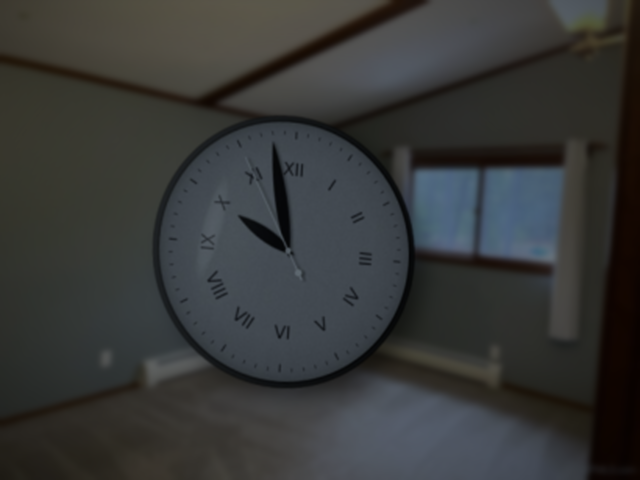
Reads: h=9 m=57 s=55
